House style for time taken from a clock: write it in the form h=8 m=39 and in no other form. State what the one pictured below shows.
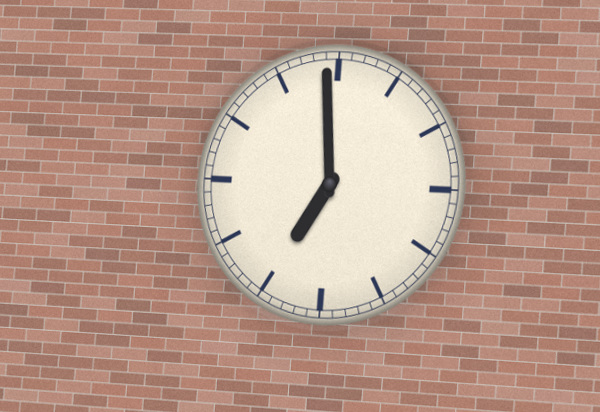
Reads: h=6 m=59
